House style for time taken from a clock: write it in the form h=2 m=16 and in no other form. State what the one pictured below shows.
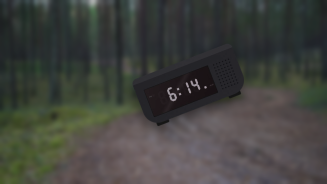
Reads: h=6 m=14
